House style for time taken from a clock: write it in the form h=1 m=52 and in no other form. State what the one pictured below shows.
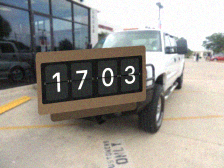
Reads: h=17 m=3
